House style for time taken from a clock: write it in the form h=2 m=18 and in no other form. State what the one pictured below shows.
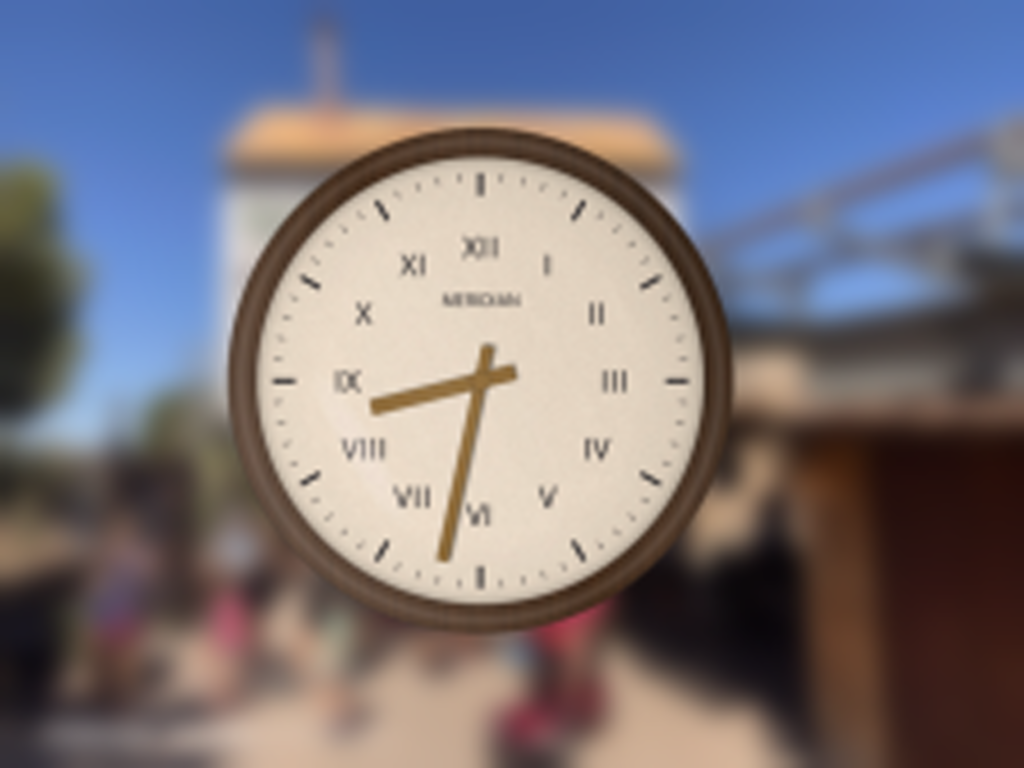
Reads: h=8 m=32
